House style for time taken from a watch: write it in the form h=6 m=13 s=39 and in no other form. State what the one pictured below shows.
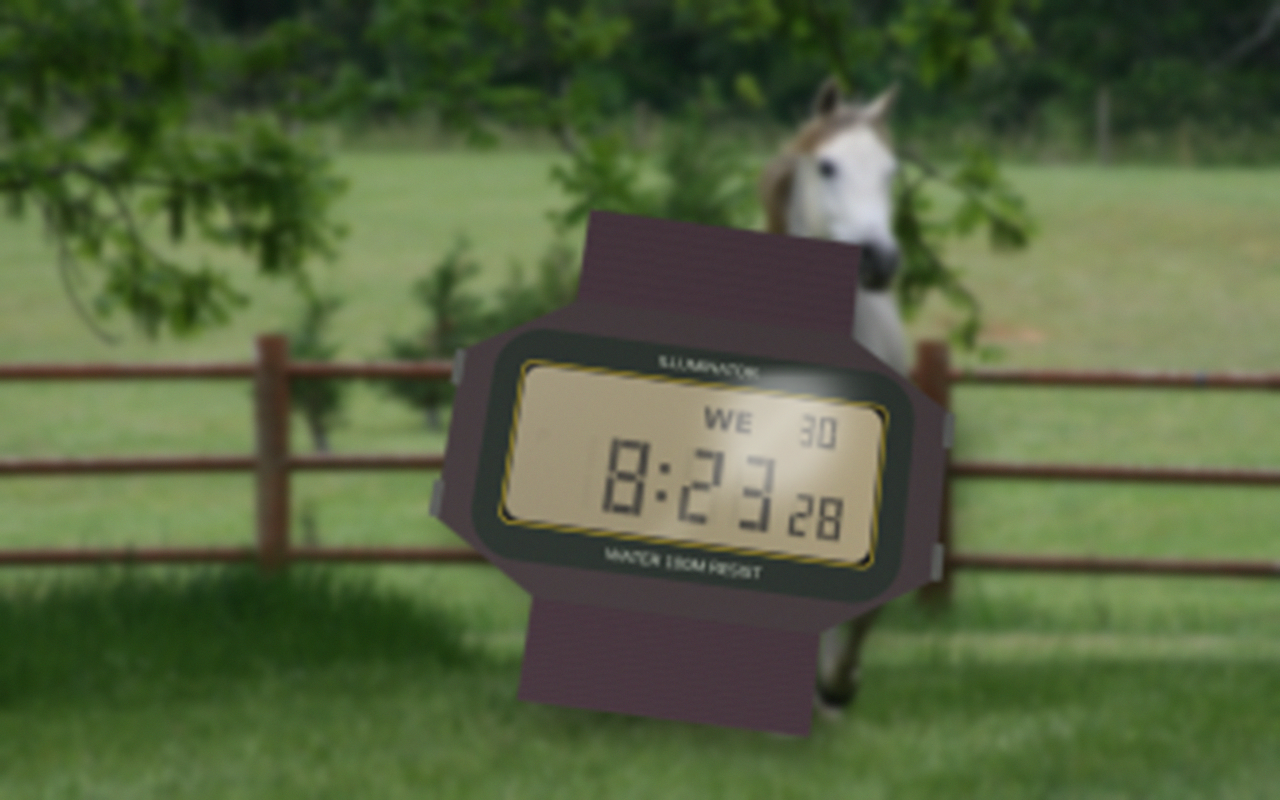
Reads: h=8 m=23 s=28
